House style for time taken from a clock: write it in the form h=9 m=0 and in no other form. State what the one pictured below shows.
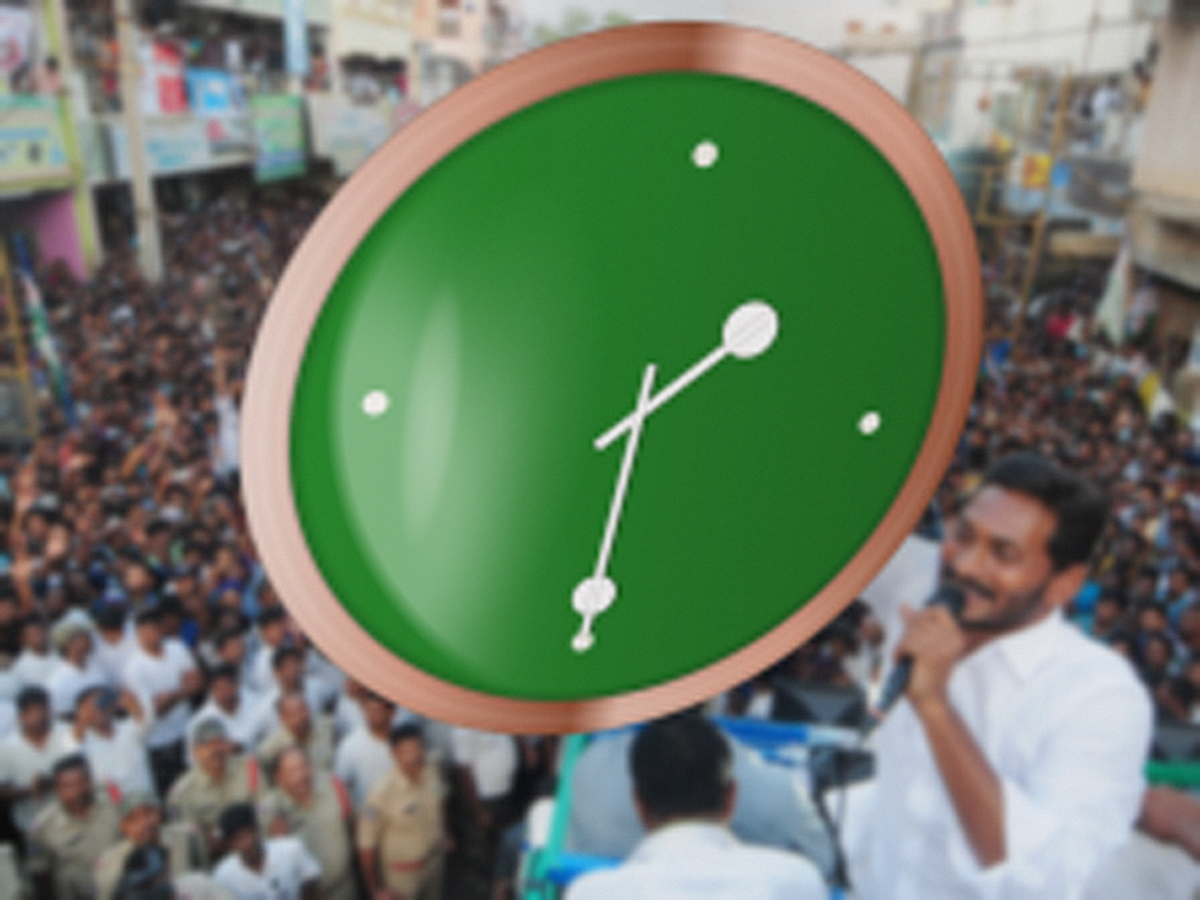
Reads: h=1 m=30
